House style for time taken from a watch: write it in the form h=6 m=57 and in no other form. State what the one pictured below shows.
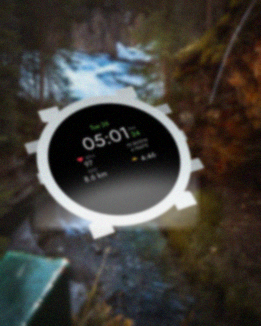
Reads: h=5 m=1
